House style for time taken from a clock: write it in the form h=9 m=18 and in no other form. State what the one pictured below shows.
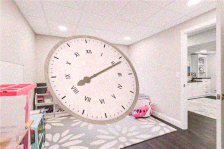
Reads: h=8 m=11
